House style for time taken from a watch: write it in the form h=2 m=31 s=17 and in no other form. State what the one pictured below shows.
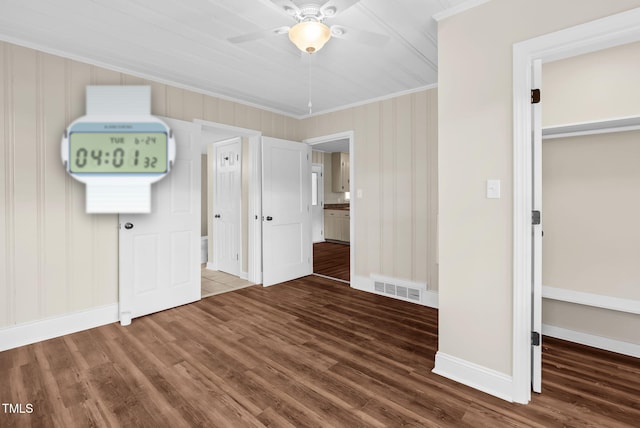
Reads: h=4 m=1 s=32
